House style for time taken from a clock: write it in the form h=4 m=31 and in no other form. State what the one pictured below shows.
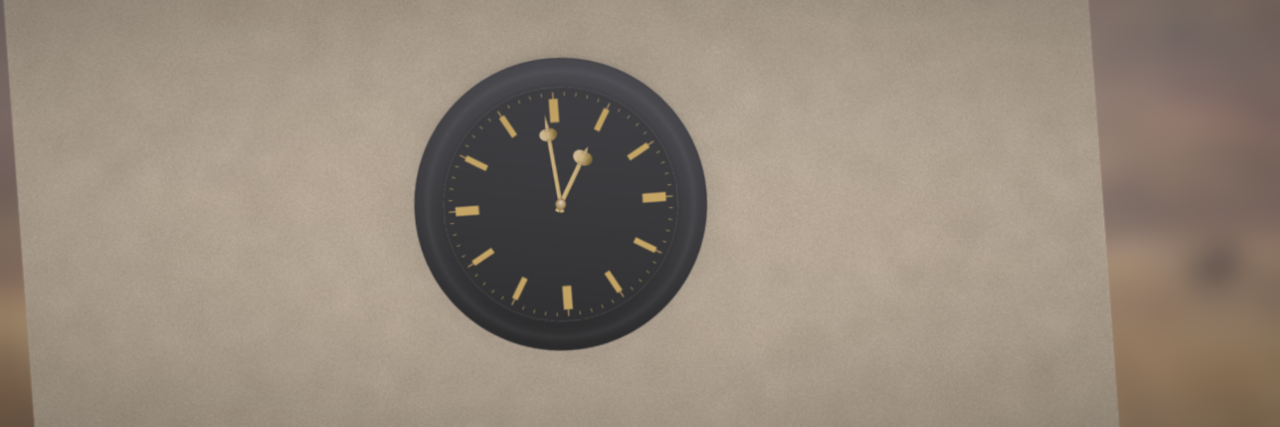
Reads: h=12 m=59
